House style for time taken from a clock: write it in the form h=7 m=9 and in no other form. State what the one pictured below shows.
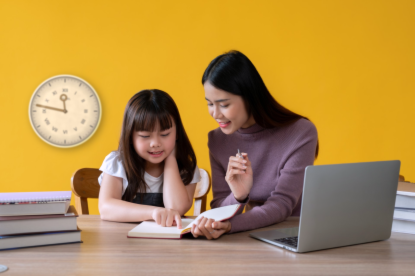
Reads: h=11 m=47
